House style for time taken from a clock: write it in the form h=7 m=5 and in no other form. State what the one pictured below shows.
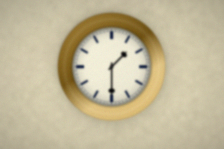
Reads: h=1 m=30
